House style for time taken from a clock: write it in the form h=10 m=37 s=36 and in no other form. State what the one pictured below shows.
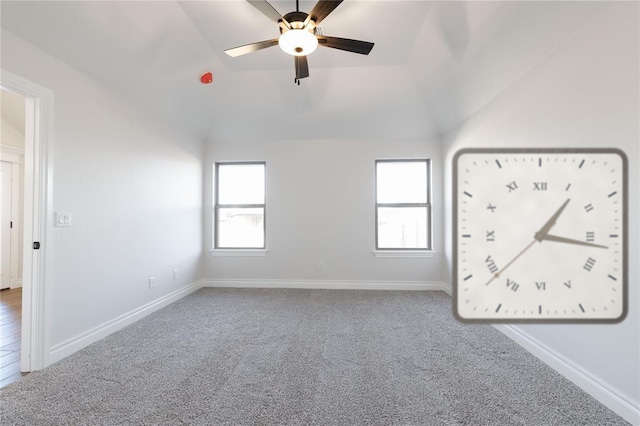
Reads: h=1 m=16 s=38
